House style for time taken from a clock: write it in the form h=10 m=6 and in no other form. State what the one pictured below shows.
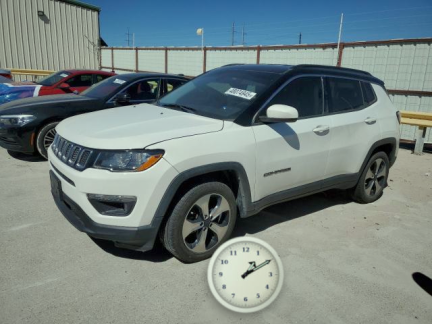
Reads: h=1 m=10
